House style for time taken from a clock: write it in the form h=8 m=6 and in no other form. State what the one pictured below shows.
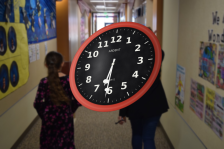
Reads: h=6 m=31
